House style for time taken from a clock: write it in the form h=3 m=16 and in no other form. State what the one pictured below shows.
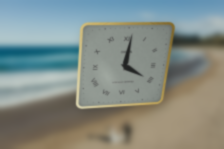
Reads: h=4 m=1
